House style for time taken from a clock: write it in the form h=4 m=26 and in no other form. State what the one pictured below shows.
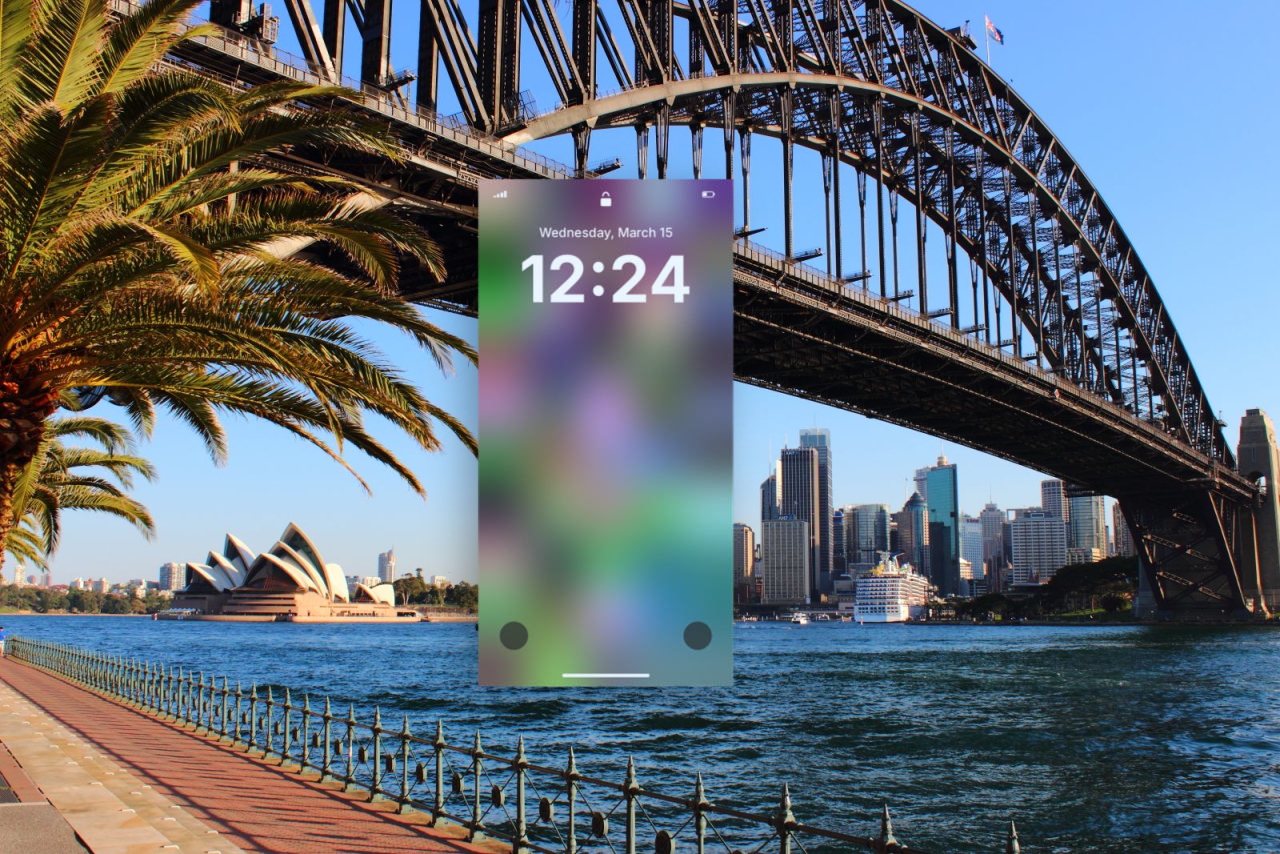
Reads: h=12 m=24
